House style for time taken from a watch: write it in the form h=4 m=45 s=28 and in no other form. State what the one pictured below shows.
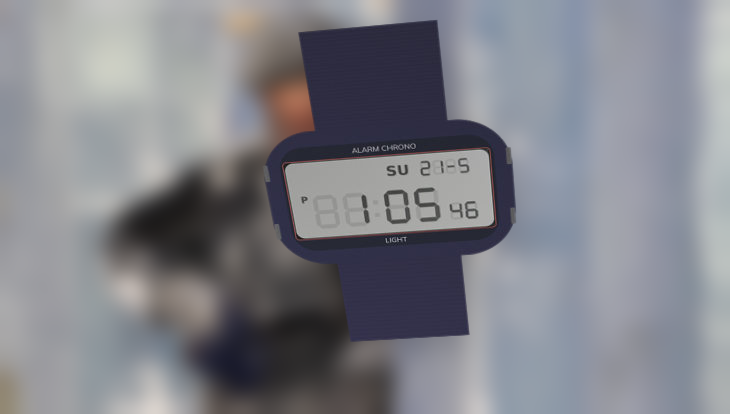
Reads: h=1 m=5 s=46
